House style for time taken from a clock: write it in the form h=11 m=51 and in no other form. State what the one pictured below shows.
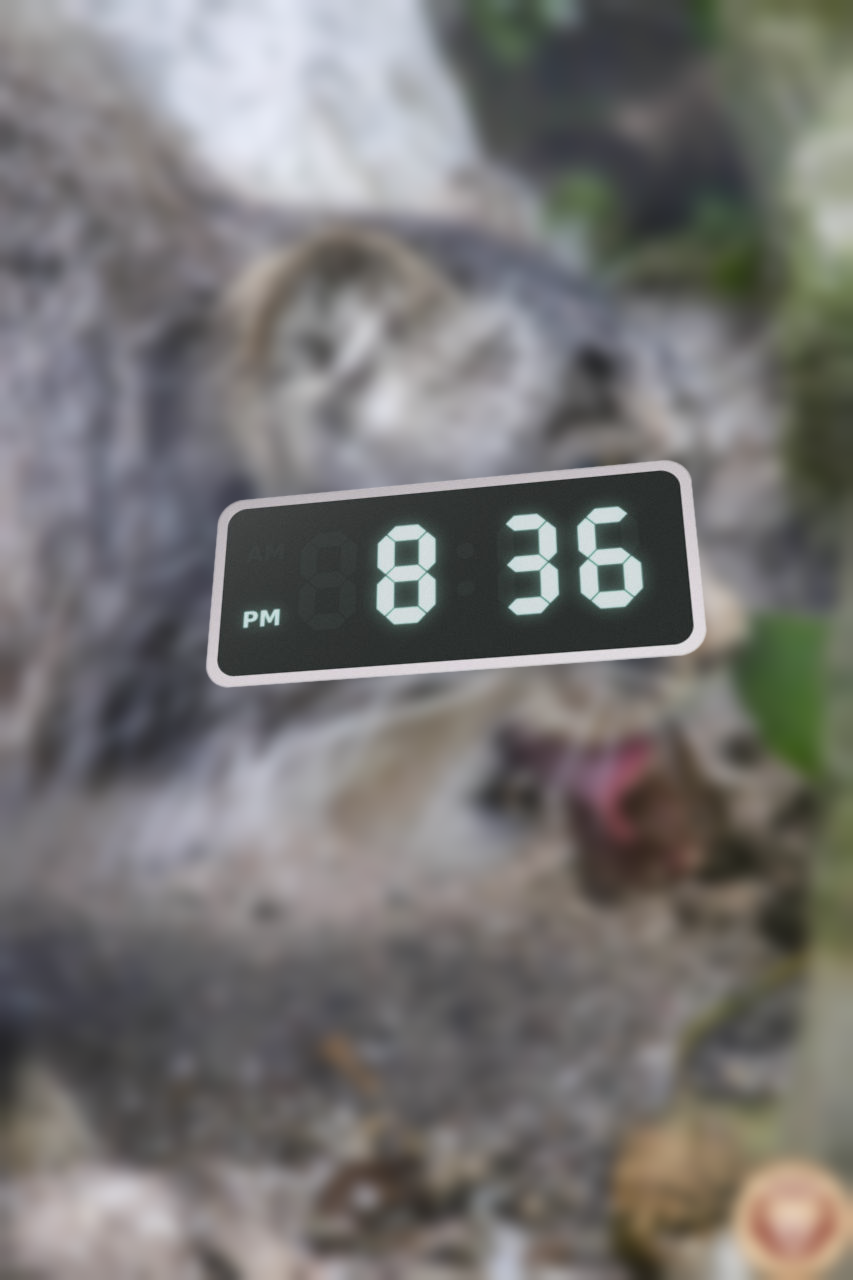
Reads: h=8 m=36
